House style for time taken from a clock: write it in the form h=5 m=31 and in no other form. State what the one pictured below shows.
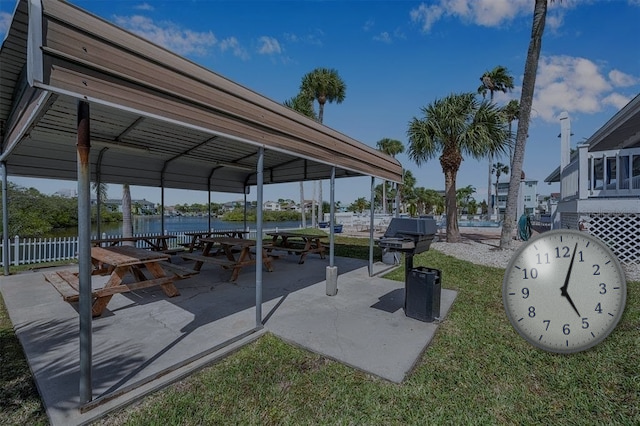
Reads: h=5 m=3
